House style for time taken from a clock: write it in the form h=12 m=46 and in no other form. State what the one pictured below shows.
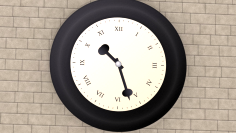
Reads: h=10 m=27
